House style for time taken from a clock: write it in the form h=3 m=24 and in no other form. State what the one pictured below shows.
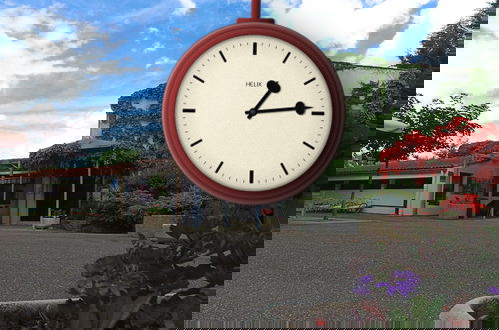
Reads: h=1 m=14
